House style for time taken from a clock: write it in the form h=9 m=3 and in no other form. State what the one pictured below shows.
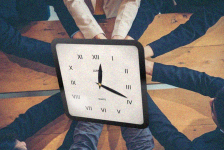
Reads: h=12 m=19
